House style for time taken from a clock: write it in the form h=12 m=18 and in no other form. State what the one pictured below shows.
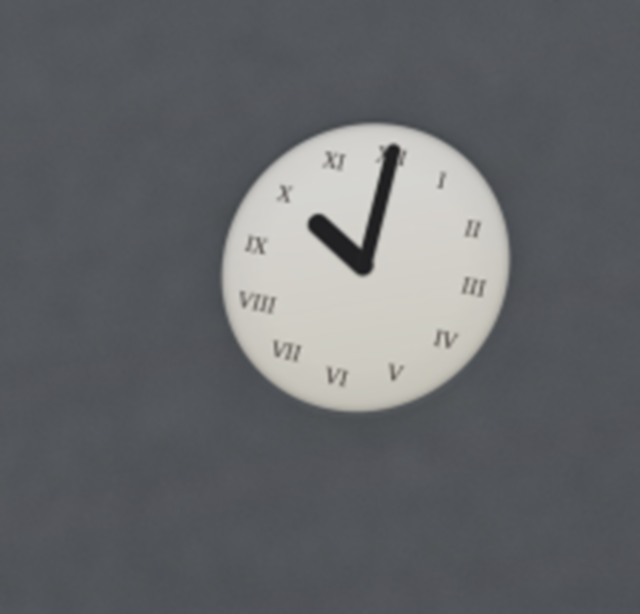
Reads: h=10 m=0
